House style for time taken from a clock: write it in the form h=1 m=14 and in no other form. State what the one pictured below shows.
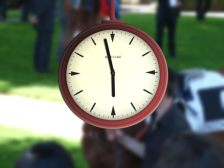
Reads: h=5 m=58
